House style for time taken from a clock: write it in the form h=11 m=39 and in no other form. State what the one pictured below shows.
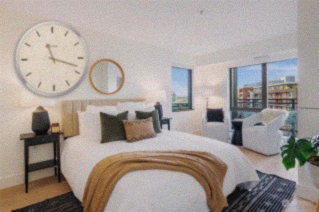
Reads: h=11 m=18
